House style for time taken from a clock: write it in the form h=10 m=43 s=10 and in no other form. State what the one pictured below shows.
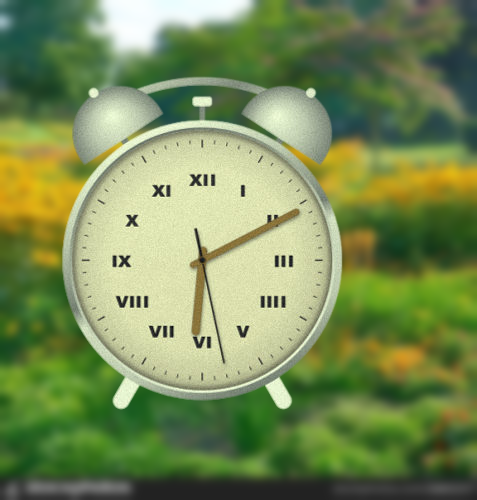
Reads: h=6 m=10 s=28
